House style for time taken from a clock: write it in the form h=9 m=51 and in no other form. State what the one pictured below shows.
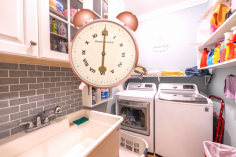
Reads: h=6 m=0
